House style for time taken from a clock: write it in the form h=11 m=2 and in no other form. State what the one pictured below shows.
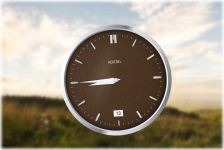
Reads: h=8 m=45
